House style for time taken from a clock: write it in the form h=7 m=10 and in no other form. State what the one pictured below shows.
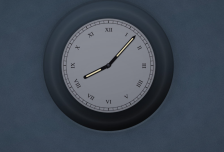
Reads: h=8 m=7
